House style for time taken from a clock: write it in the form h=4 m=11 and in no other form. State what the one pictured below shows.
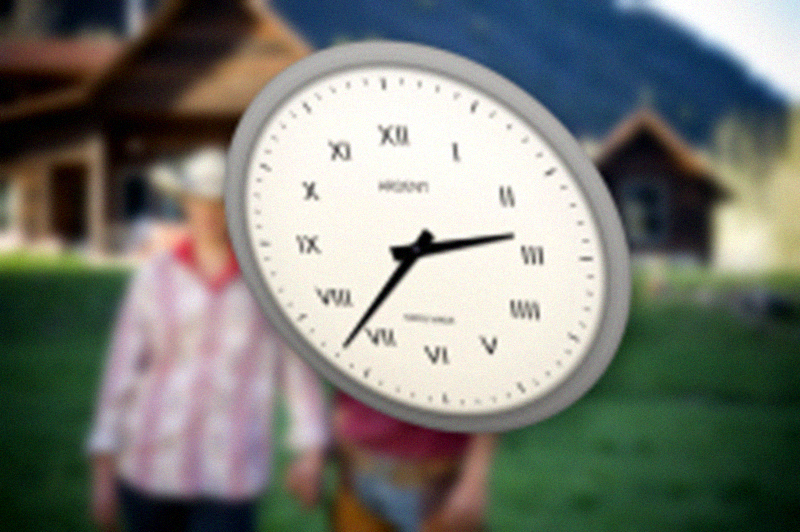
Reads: h=2 m=37
